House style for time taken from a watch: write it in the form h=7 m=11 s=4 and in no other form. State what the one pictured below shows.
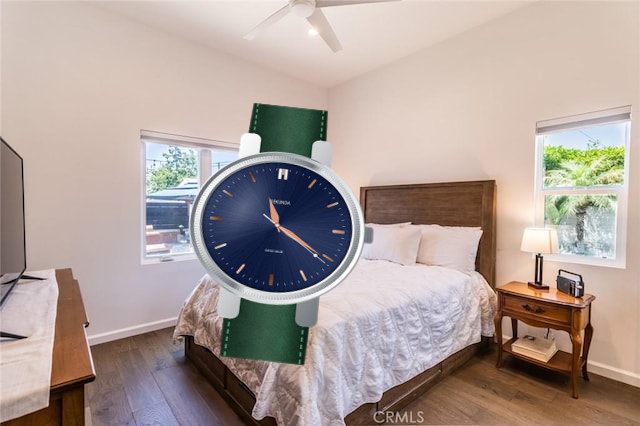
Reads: h=11 m=20 s=21
